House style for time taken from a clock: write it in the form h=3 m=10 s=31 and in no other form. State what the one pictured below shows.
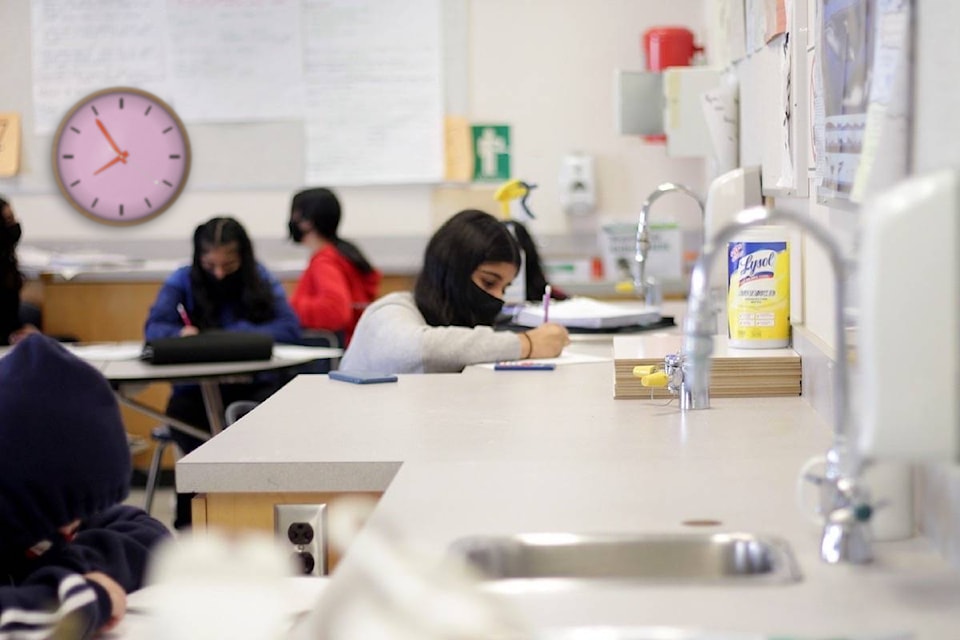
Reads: h=7 m=54 s=21
